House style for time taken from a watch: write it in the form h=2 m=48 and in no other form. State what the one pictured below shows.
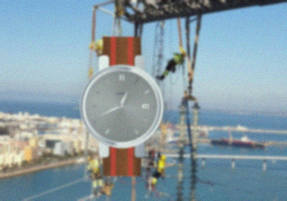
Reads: h=12 m=41
